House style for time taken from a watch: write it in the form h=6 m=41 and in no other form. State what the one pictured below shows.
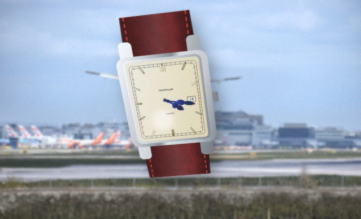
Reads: h=4 m=17
